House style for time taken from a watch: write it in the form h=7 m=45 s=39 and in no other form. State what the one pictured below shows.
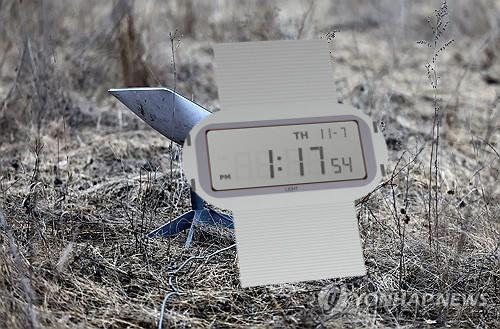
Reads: h=1 m=17 s=54
